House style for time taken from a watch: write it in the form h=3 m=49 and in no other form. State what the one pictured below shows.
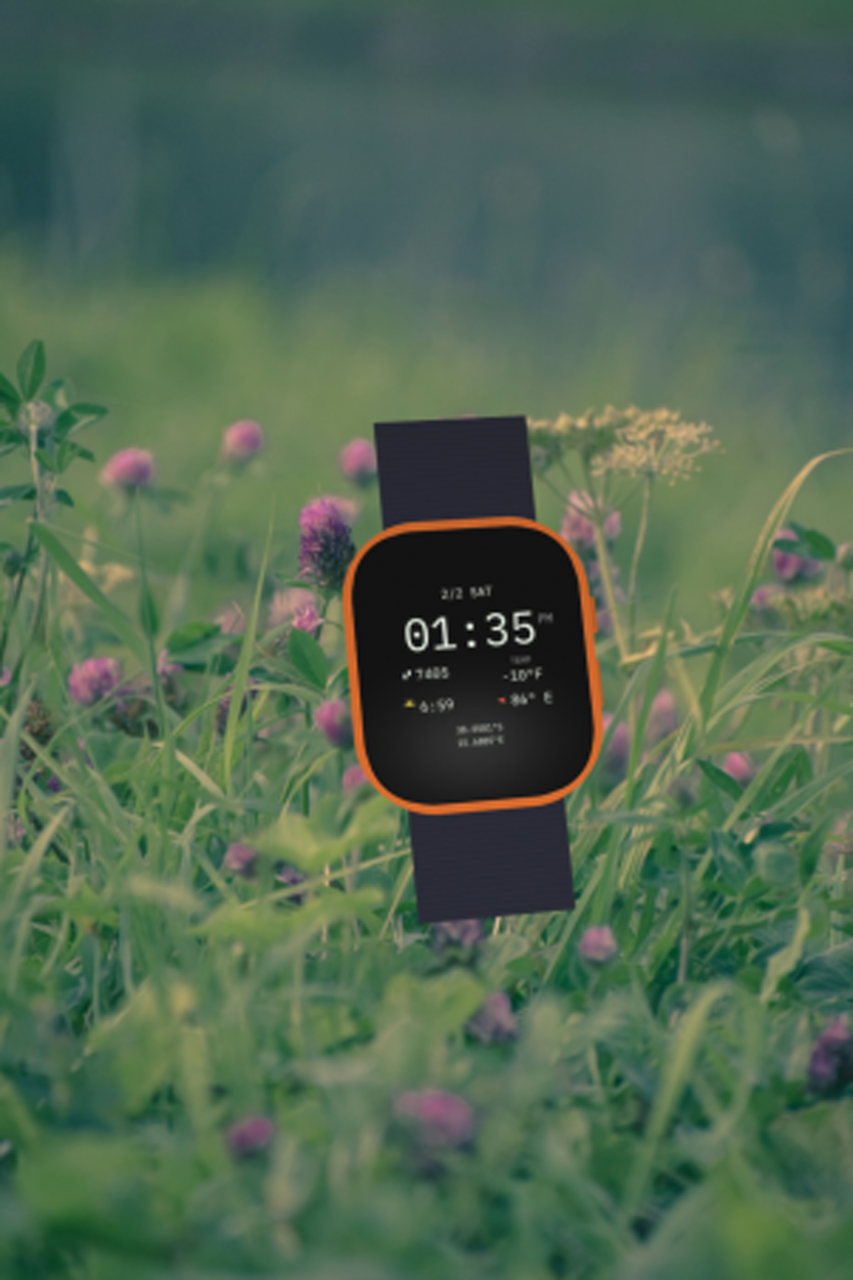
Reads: h=1 m=35
